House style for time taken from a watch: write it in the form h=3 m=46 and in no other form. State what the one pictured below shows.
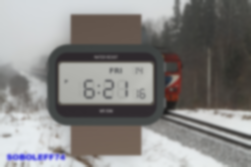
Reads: h=6 m=21
